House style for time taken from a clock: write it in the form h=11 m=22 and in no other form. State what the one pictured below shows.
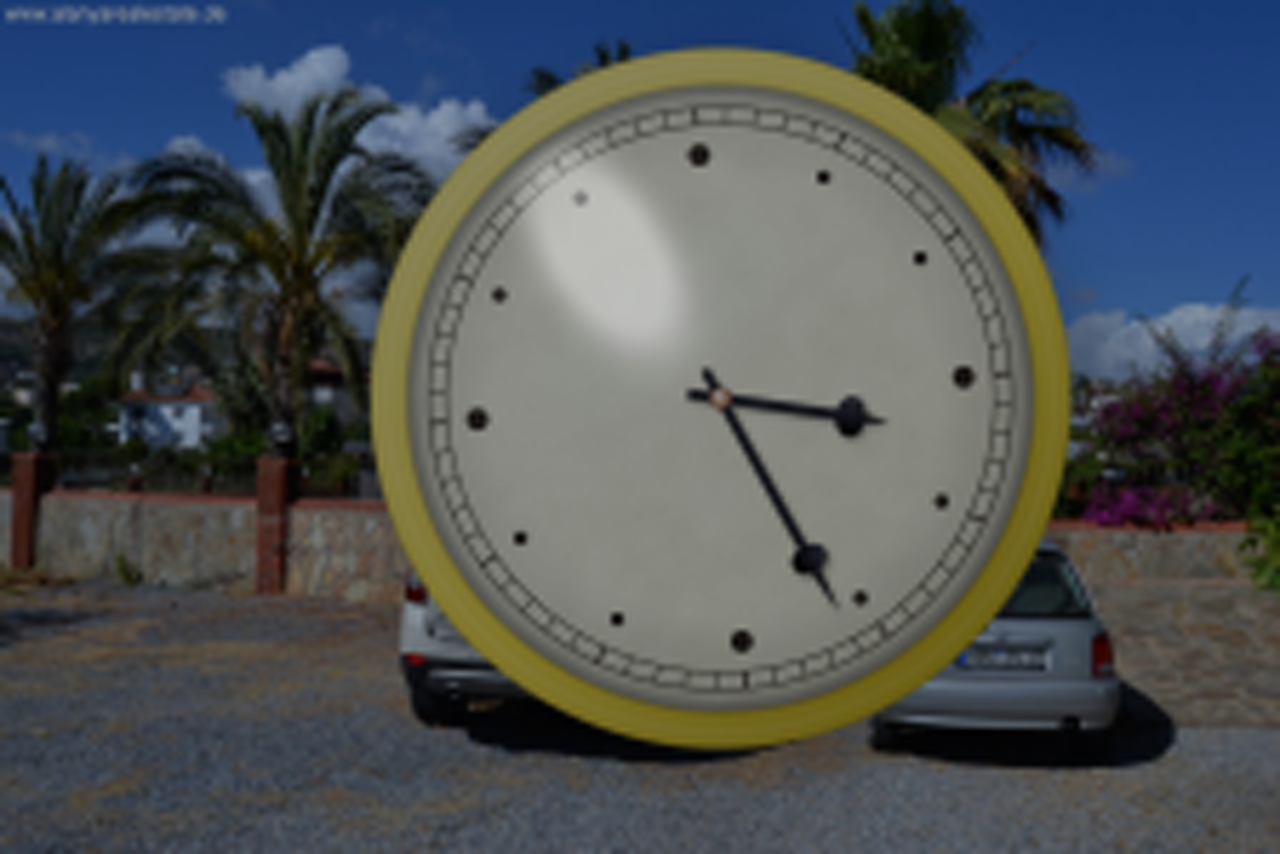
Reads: h=3 m=26
